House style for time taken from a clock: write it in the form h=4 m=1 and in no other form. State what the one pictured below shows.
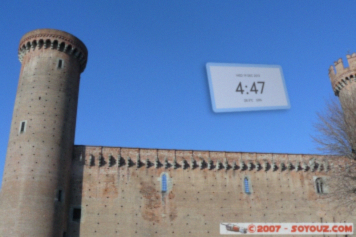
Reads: h=4 m=47
